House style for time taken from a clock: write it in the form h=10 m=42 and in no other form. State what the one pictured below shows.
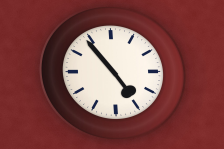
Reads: h=4 m=54
